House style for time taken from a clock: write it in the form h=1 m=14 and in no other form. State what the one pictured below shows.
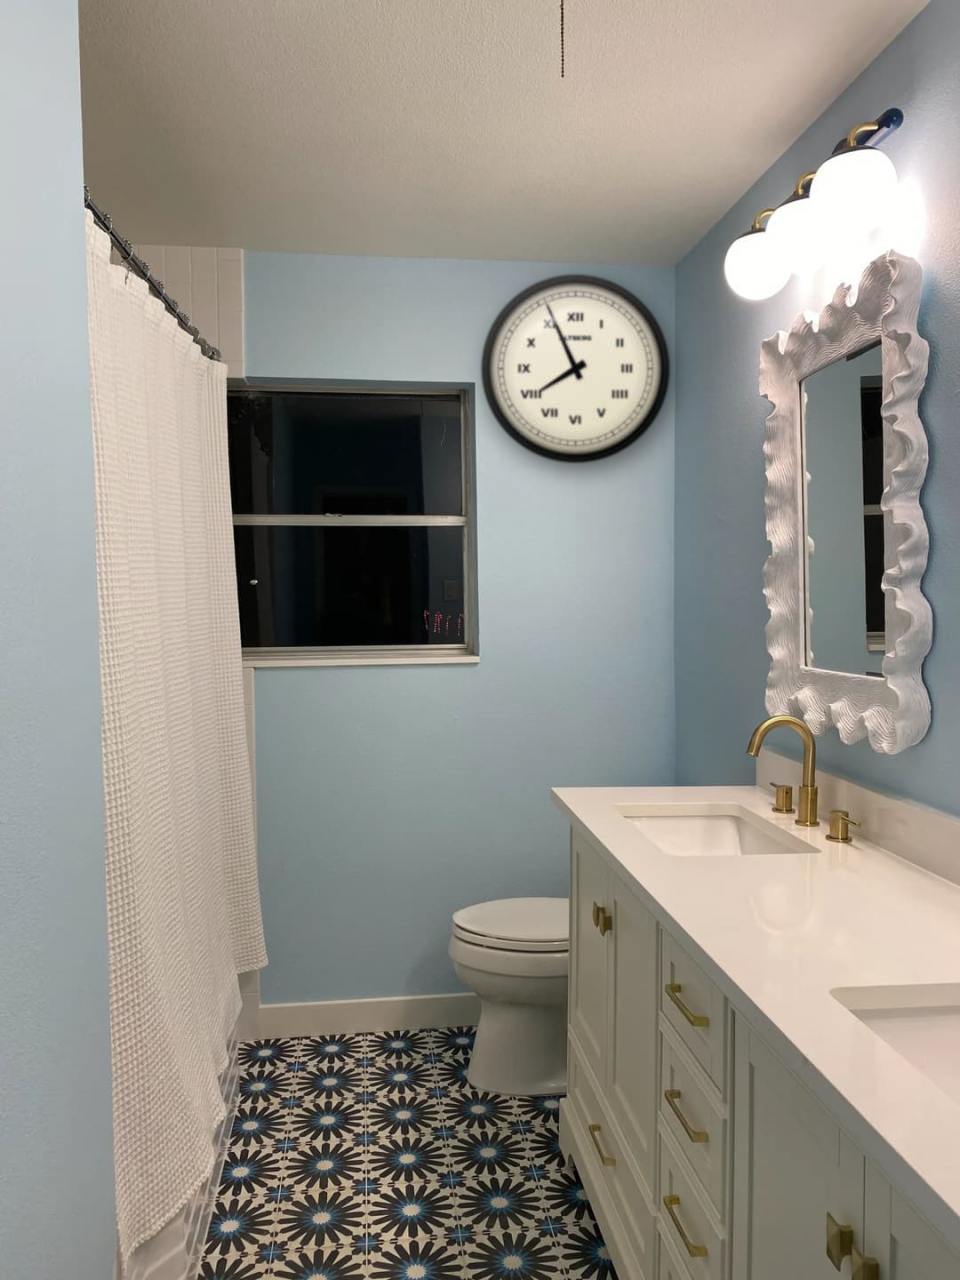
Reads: h=7 m=56
